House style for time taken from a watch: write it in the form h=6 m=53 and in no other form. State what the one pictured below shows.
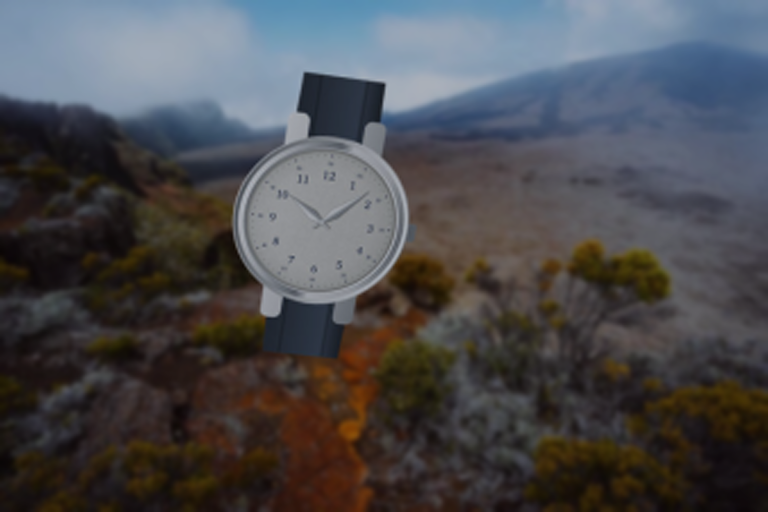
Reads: h=10 m=8
